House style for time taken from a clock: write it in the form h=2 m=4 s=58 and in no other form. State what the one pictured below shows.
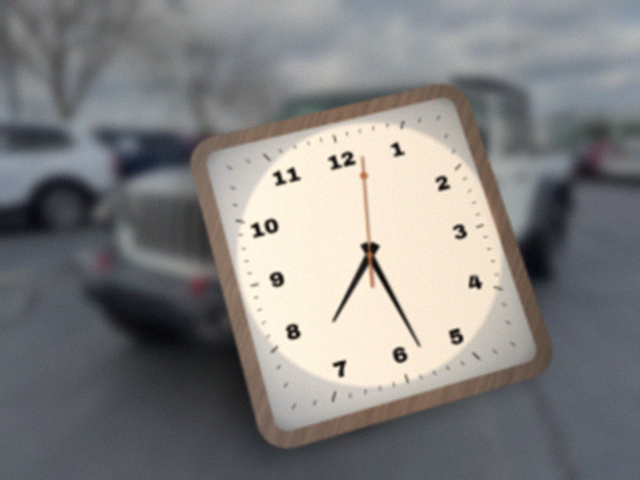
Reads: h=7 m=28 s=2
